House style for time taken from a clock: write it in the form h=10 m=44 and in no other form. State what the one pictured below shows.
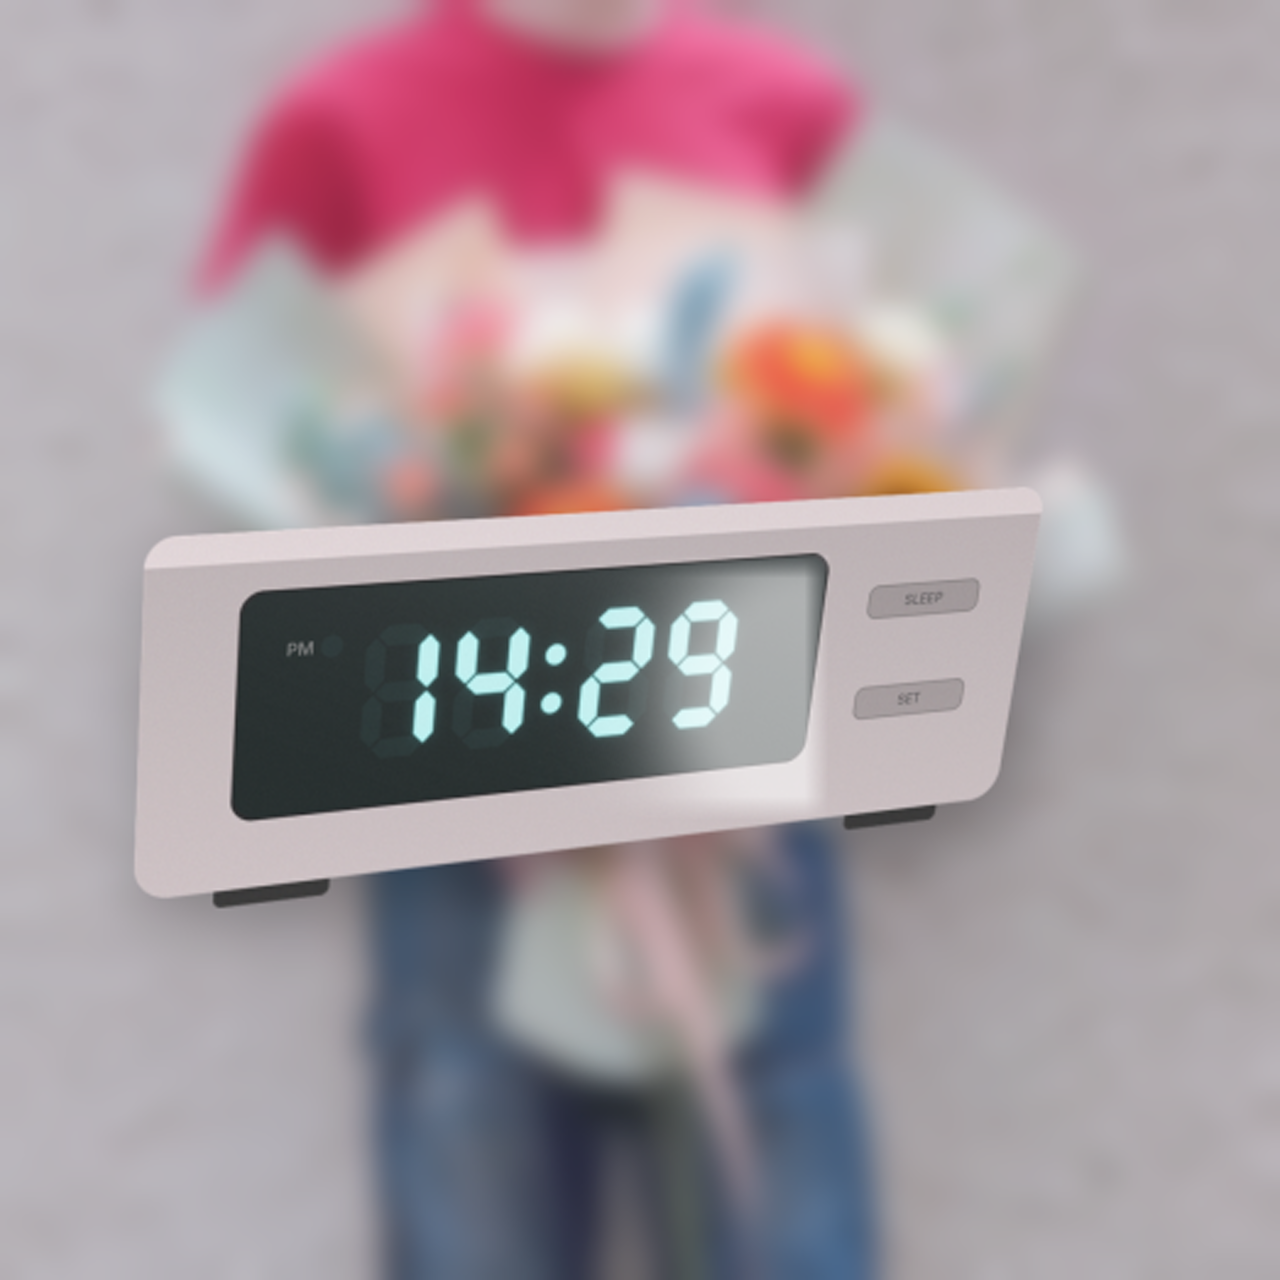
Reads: h=14 m=29
